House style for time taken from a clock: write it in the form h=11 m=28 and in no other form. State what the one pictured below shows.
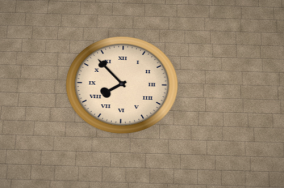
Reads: h=7 m=53
